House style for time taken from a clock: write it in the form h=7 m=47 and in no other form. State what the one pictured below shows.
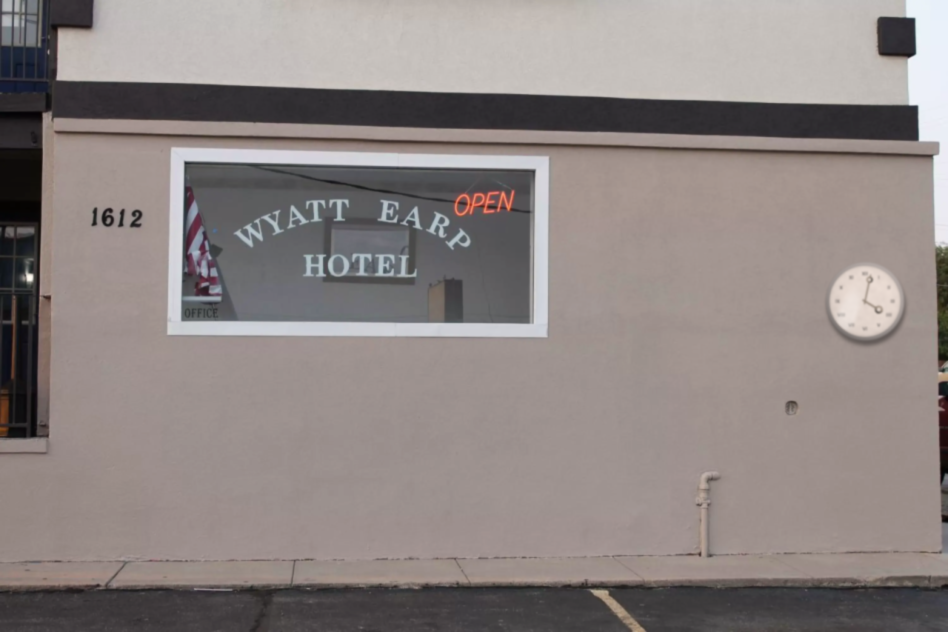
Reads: h=4 m=2
